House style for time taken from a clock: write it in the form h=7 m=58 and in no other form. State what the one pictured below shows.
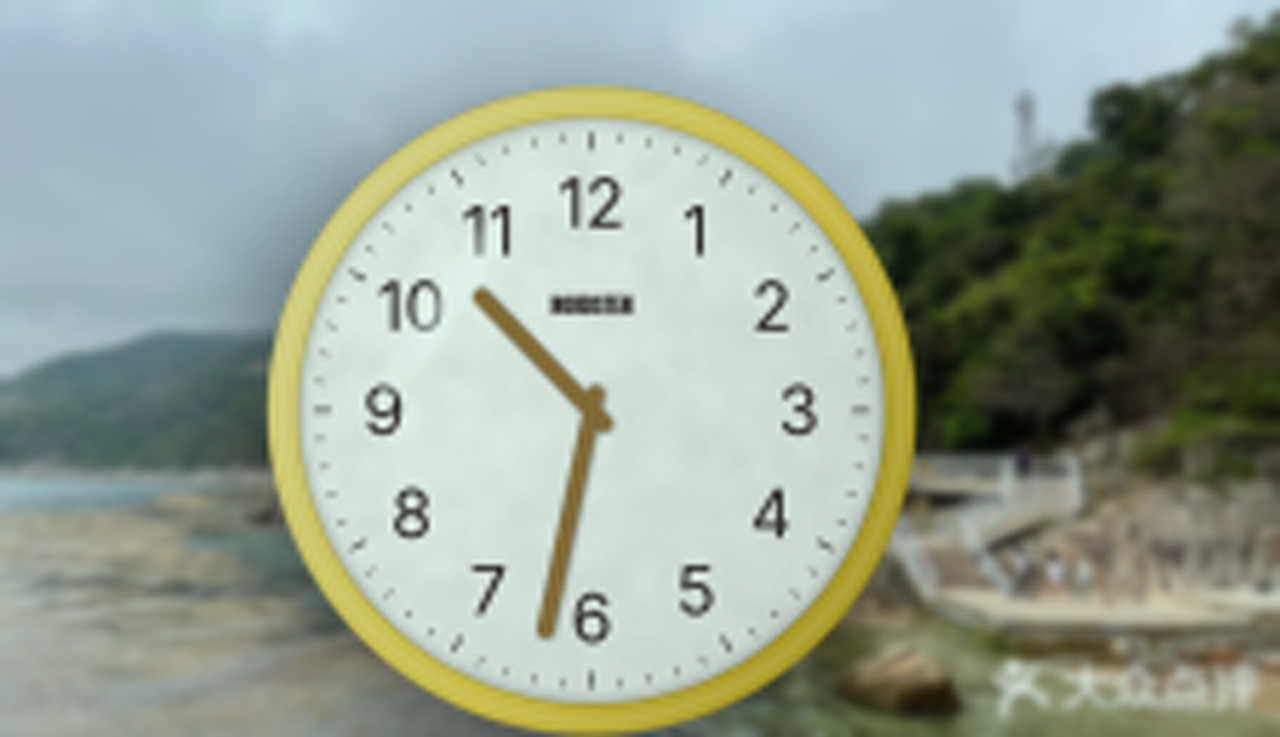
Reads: h=10 m=32
